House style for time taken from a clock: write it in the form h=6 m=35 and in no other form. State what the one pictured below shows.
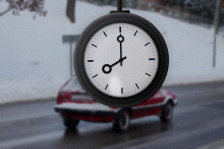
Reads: h=8 m=0
